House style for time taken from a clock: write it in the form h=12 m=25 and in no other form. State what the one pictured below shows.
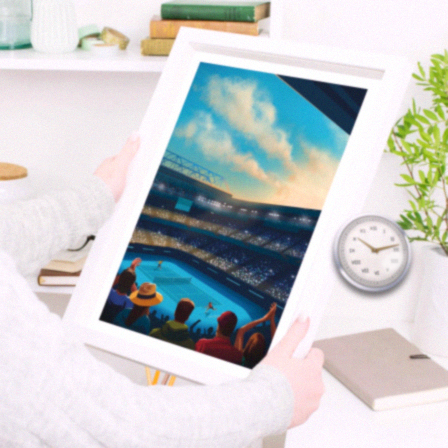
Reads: h=10 m=13
